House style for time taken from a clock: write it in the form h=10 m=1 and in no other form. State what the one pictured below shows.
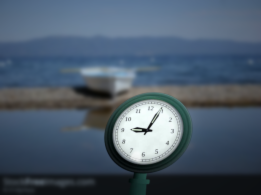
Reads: h=9 m=4
